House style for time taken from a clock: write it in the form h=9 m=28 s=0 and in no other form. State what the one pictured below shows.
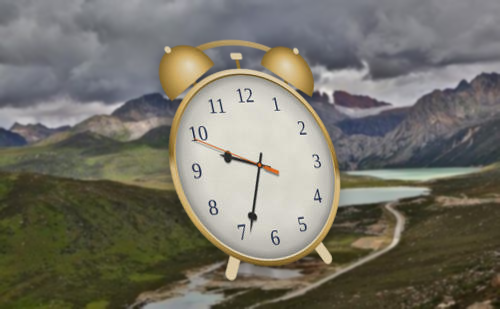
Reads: h=9 m=33 s=49
